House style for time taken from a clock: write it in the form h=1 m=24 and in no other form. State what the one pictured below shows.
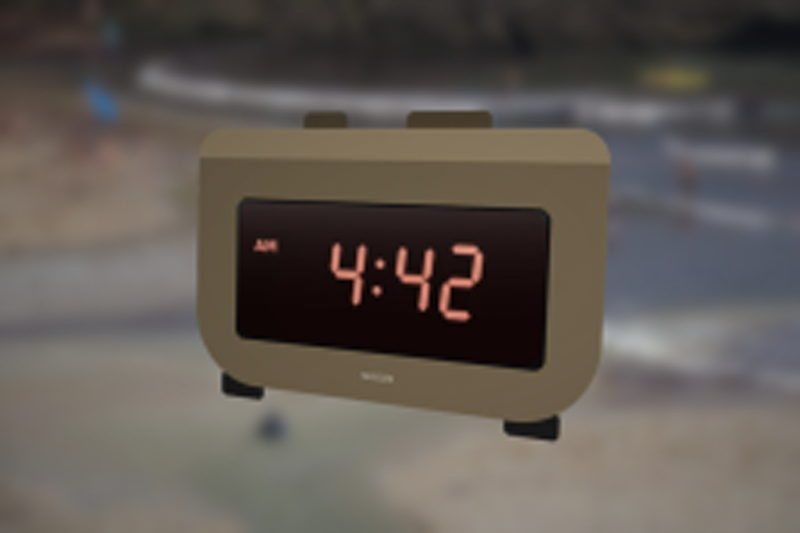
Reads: h=4 m=42
